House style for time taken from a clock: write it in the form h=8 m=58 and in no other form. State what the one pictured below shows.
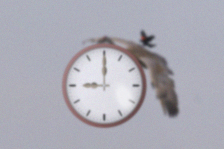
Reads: h=9 m=0
